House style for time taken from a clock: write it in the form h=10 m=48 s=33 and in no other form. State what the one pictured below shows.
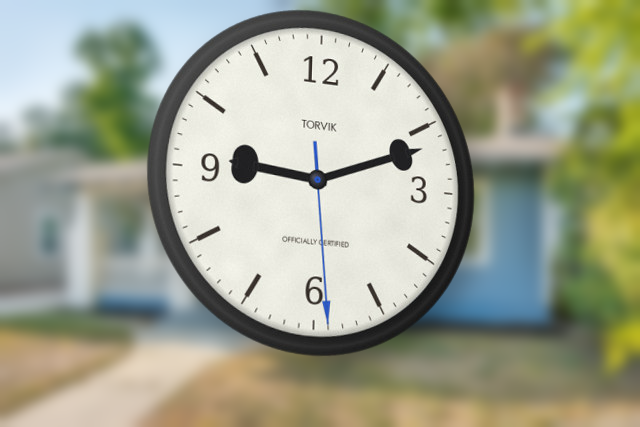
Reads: h=9 m=11 s=29
